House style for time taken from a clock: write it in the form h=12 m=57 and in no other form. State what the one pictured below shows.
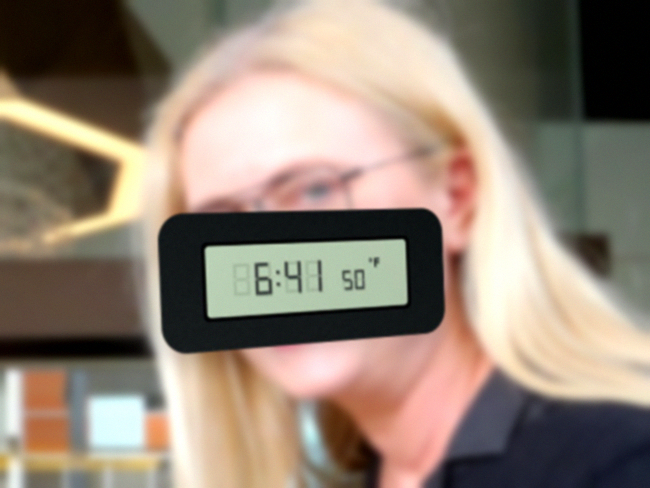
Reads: h=6 m=41
